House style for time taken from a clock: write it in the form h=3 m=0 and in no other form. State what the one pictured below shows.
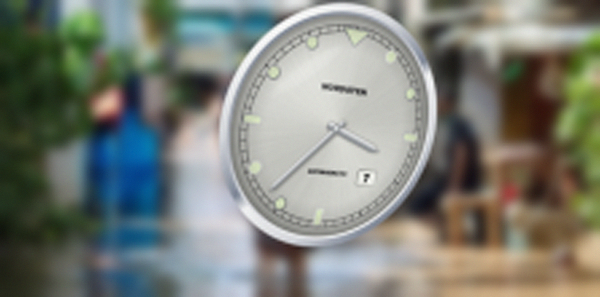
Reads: h=3 m=37
